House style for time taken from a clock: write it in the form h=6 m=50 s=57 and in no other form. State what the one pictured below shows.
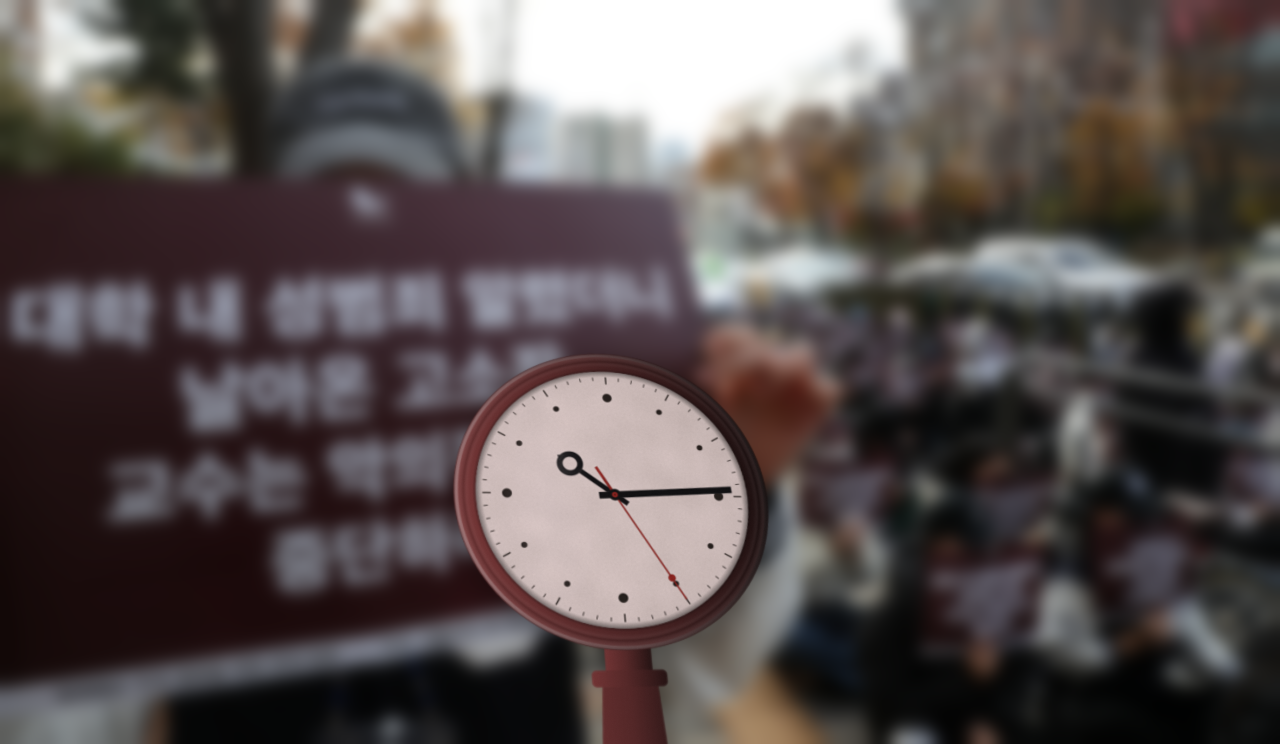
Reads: h=10 m=14 s=25
